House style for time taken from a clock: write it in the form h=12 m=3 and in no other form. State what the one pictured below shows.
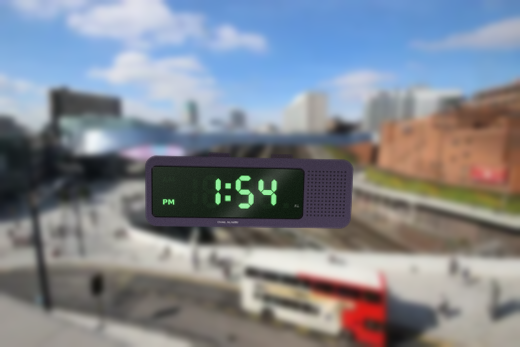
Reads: h=1 m=54
